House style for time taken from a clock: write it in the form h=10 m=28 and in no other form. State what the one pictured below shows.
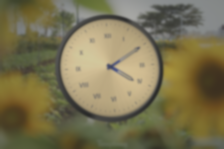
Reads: h=4 m=10
